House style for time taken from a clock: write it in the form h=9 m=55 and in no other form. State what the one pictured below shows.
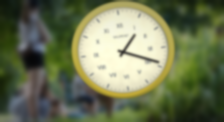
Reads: h=1 m=19
